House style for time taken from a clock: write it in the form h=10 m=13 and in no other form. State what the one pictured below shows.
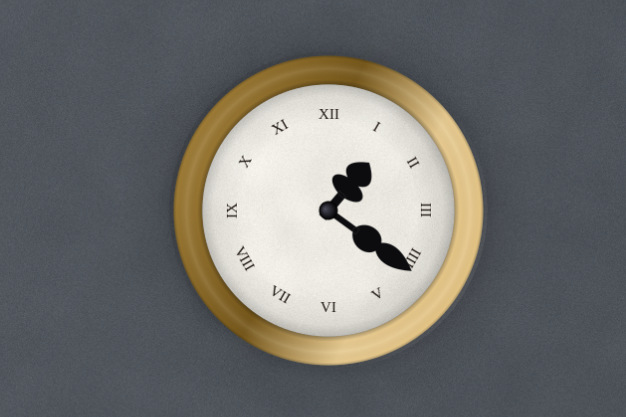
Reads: h=1 m=21
